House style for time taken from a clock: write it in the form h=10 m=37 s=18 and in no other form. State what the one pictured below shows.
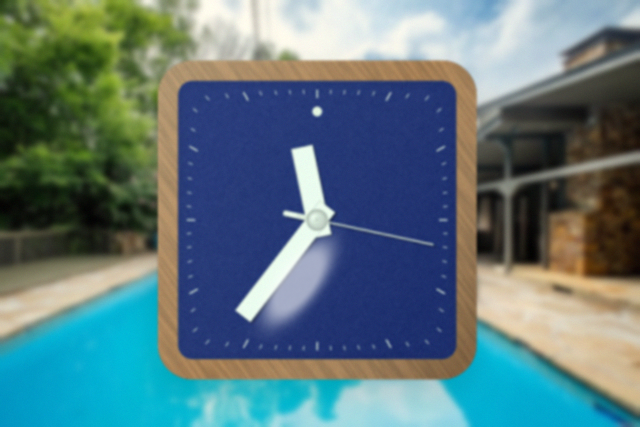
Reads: h=11 m=36 s=17
